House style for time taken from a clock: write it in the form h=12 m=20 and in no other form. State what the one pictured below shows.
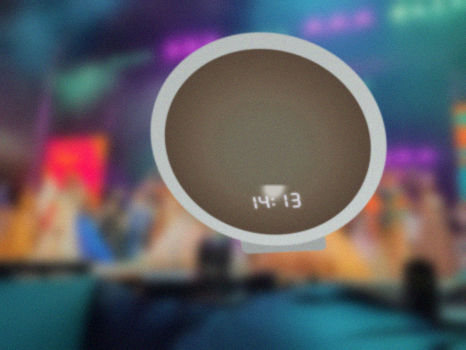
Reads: h=14 m=13
